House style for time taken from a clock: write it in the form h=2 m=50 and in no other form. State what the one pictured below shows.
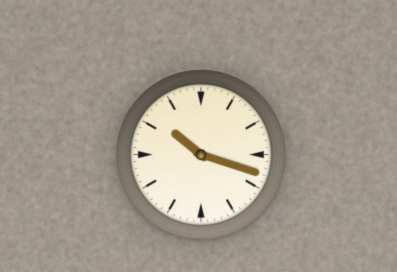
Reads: h=10 m=18
